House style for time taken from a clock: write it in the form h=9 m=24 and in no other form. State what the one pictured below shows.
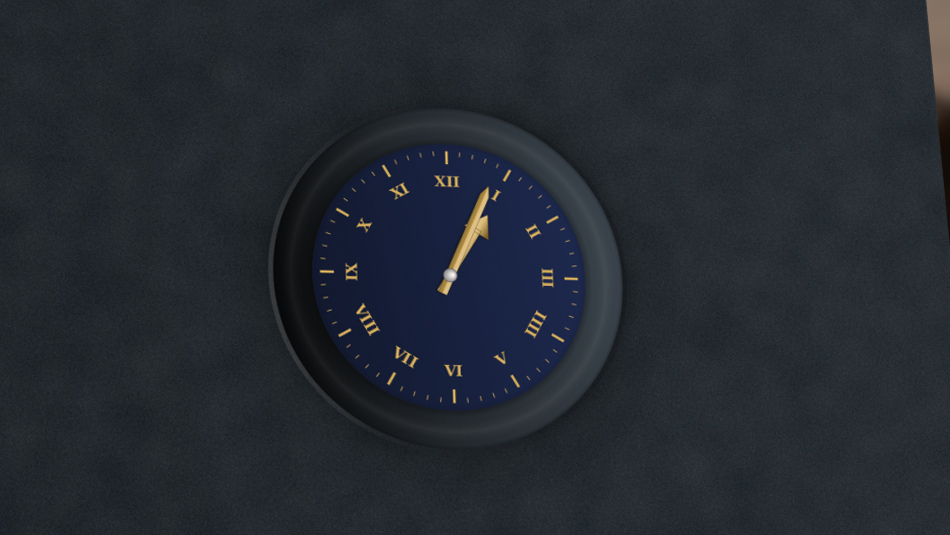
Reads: h=1 m=4
